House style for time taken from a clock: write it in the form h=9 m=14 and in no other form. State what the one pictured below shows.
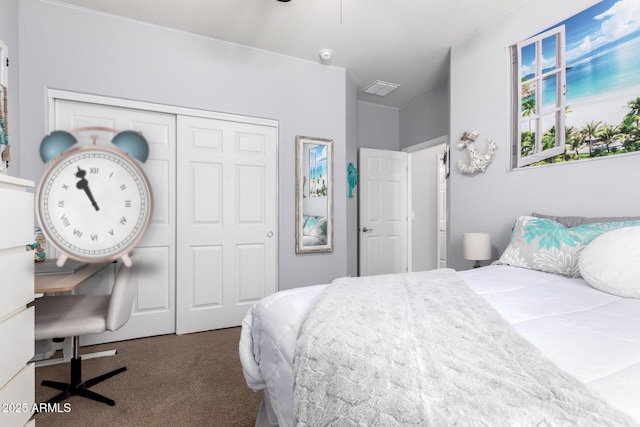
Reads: h=10 m=56
